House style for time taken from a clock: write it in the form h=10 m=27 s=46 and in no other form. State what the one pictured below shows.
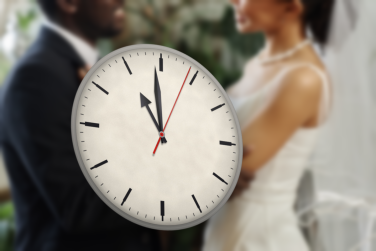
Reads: h=10 m=59 s=4
